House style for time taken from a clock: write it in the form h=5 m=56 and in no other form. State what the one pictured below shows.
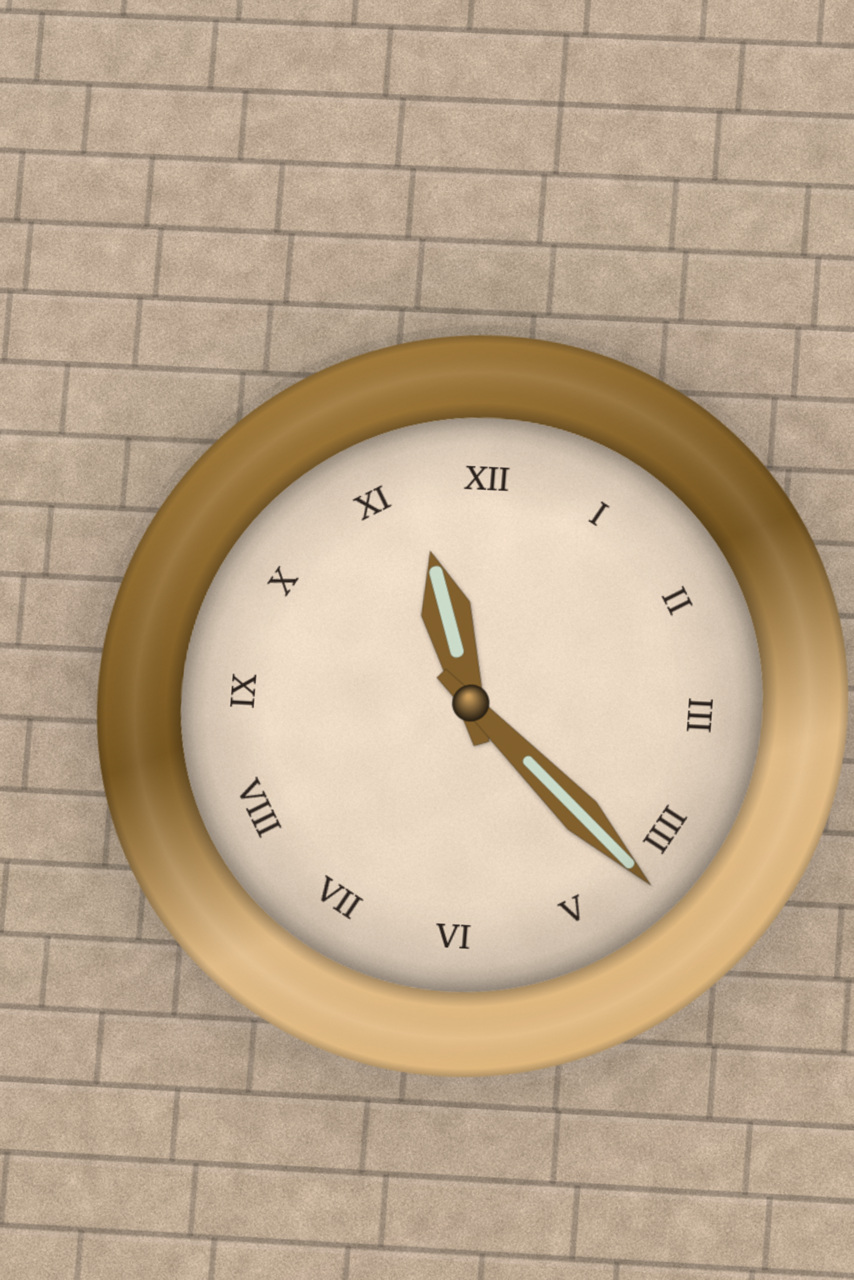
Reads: h=11 m=22
